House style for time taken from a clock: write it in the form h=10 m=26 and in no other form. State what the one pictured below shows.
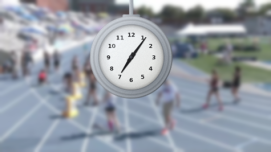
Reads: h=7 m=6
